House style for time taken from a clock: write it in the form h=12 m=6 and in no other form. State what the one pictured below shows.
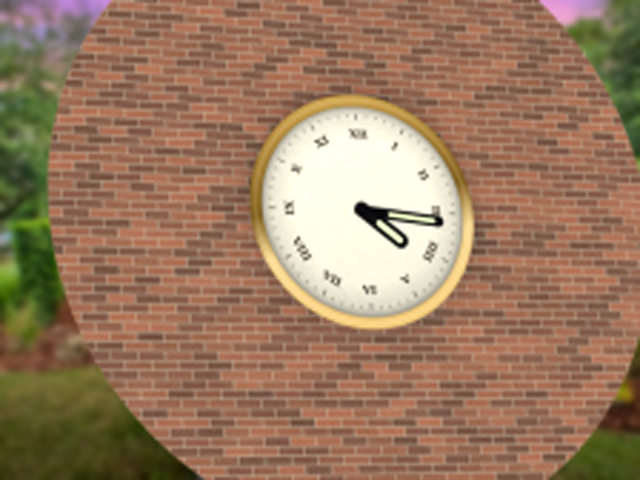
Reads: h=4 m=16
